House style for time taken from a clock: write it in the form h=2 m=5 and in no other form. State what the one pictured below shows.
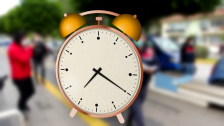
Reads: h=7 m=20
